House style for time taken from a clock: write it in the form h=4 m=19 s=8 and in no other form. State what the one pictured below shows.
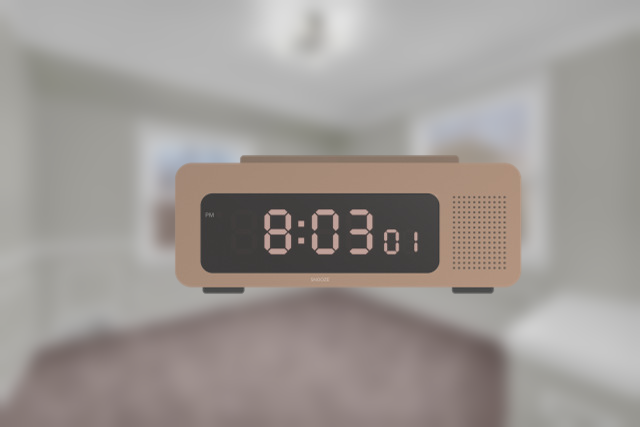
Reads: h=8 m=3 s=1
